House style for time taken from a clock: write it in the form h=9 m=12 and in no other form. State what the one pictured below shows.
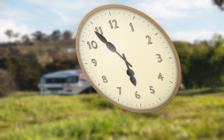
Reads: h=5 m=54
